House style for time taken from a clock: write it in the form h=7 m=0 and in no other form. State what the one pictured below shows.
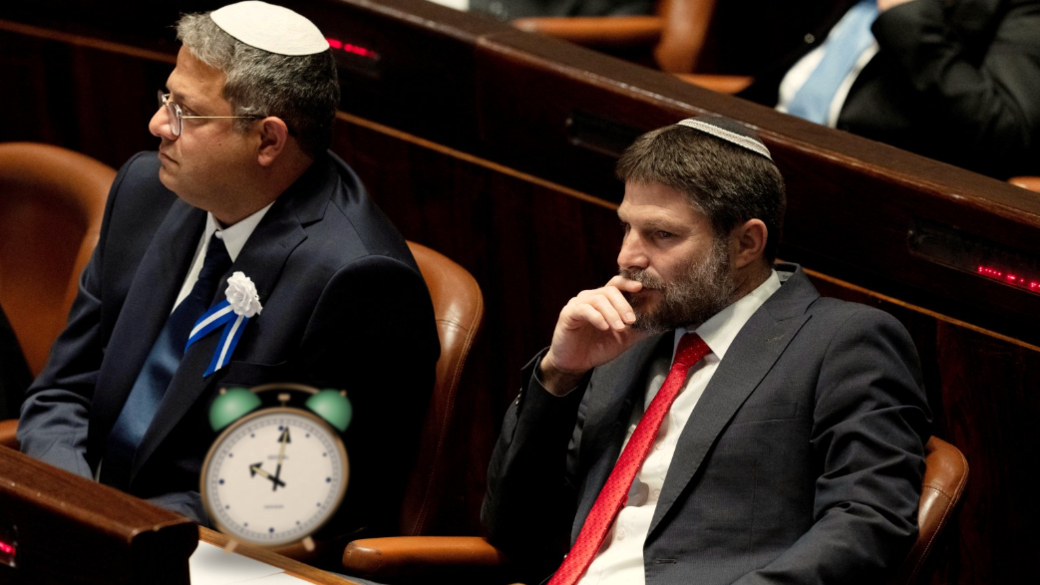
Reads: h=10 m=1
